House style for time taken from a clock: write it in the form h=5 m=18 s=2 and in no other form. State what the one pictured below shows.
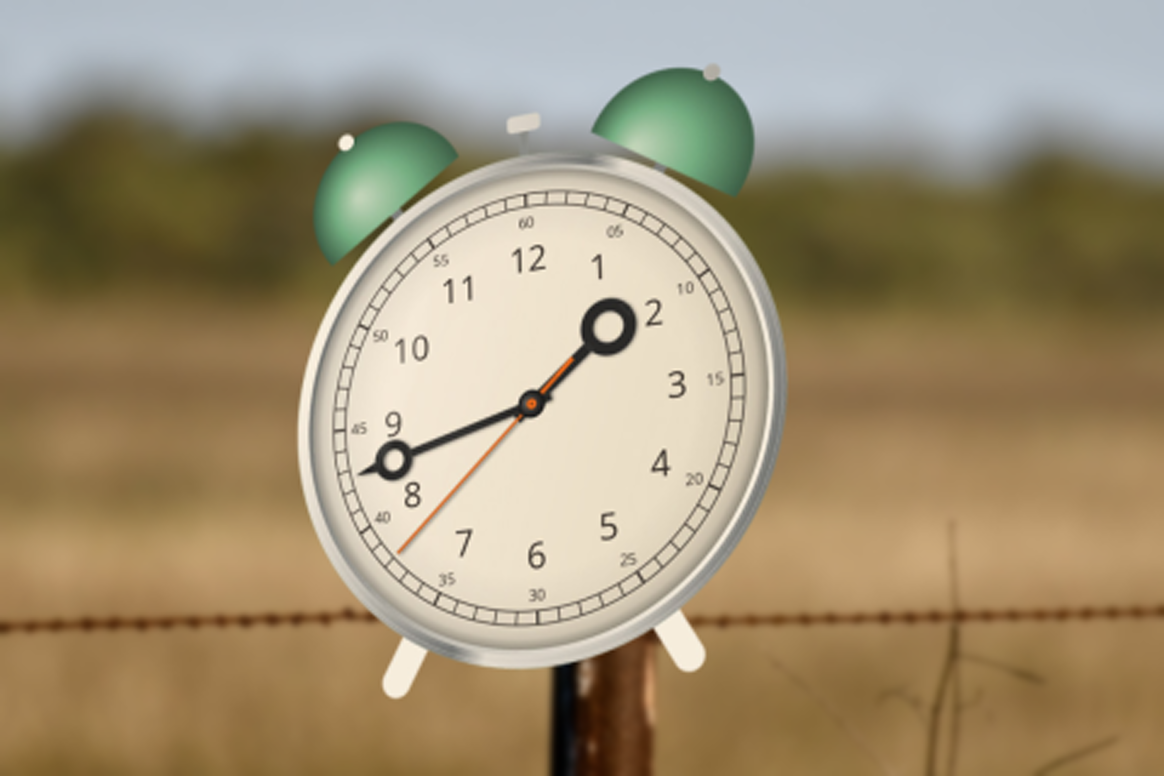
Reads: h=1 m=42 s=38
